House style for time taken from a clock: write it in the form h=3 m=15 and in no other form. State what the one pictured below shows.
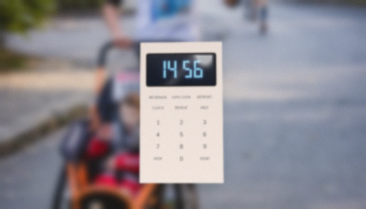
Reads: h=14 m=56
